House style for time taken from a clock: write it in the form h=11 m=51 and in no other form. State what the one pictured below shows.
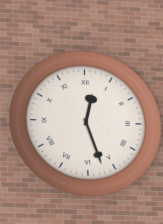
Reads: h=12 m=27
